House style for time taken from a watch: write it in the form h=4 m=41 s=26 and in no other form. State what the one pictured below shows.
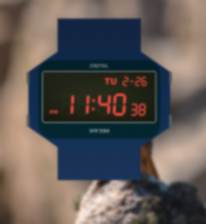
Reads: h=11 m=40 s=38
